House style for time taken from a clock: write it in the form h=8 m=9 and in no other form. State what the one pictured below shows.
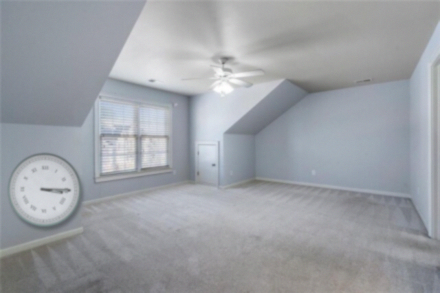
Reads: h=3 m=15
